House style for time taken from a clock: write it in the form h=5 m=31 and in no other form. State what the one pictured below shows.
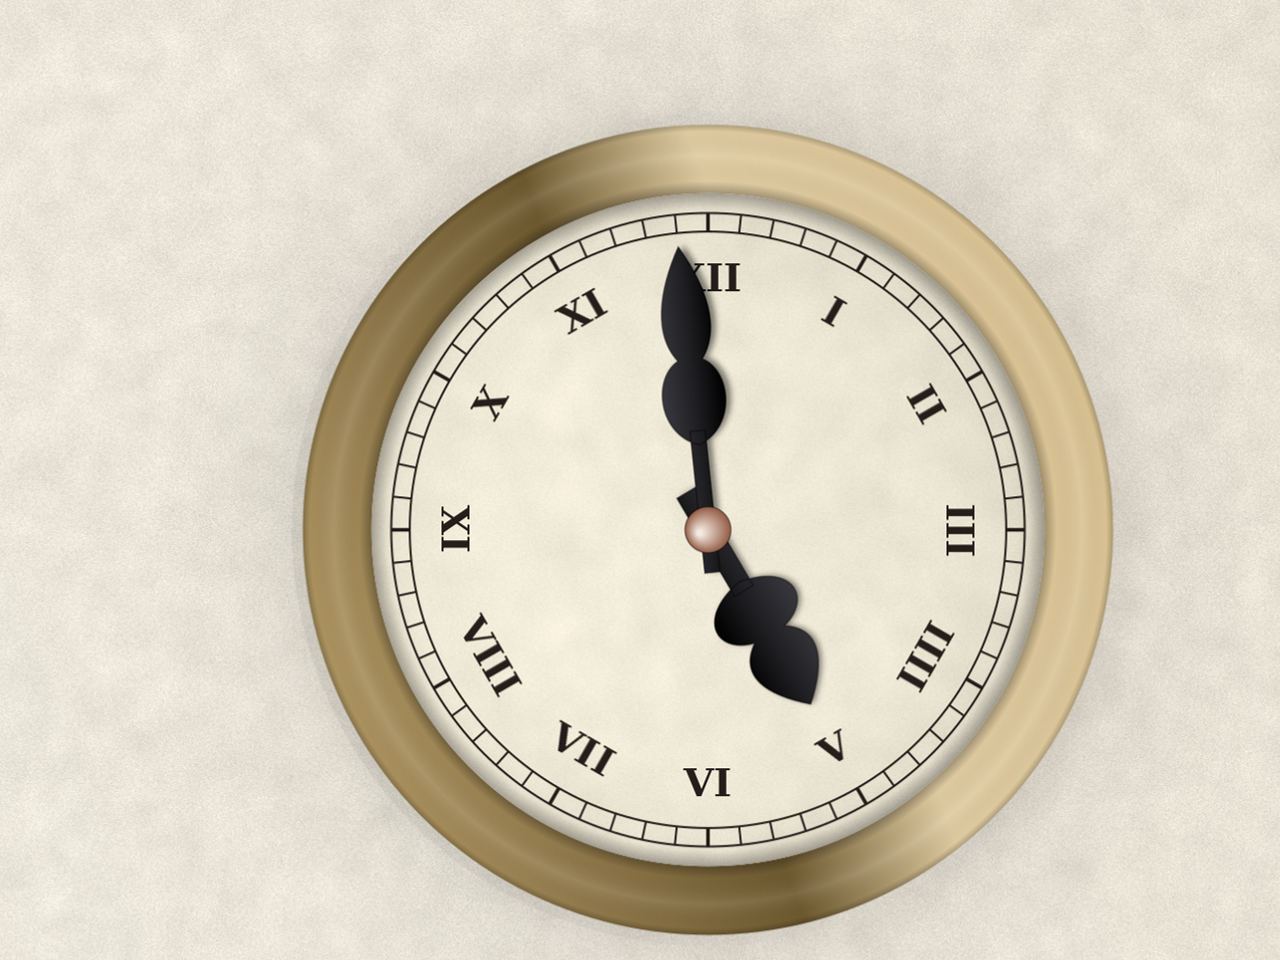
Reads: h=4 m=59
